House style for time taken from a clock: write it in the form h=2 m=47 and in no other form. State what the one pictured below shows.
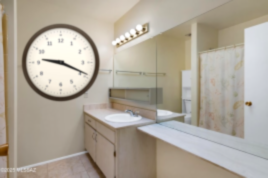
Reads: h=9 m=19
